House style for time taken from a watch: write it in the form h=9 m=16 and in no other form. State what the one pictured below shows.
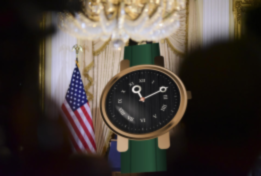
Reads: h=11 m=11
